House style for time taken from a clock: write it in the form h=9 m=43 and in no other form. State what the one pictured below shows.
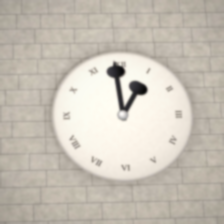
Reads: h=12 m=59
